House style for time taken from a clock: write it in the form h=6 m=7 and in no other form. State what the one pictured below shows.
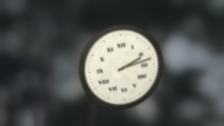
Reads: h=2 m=13
